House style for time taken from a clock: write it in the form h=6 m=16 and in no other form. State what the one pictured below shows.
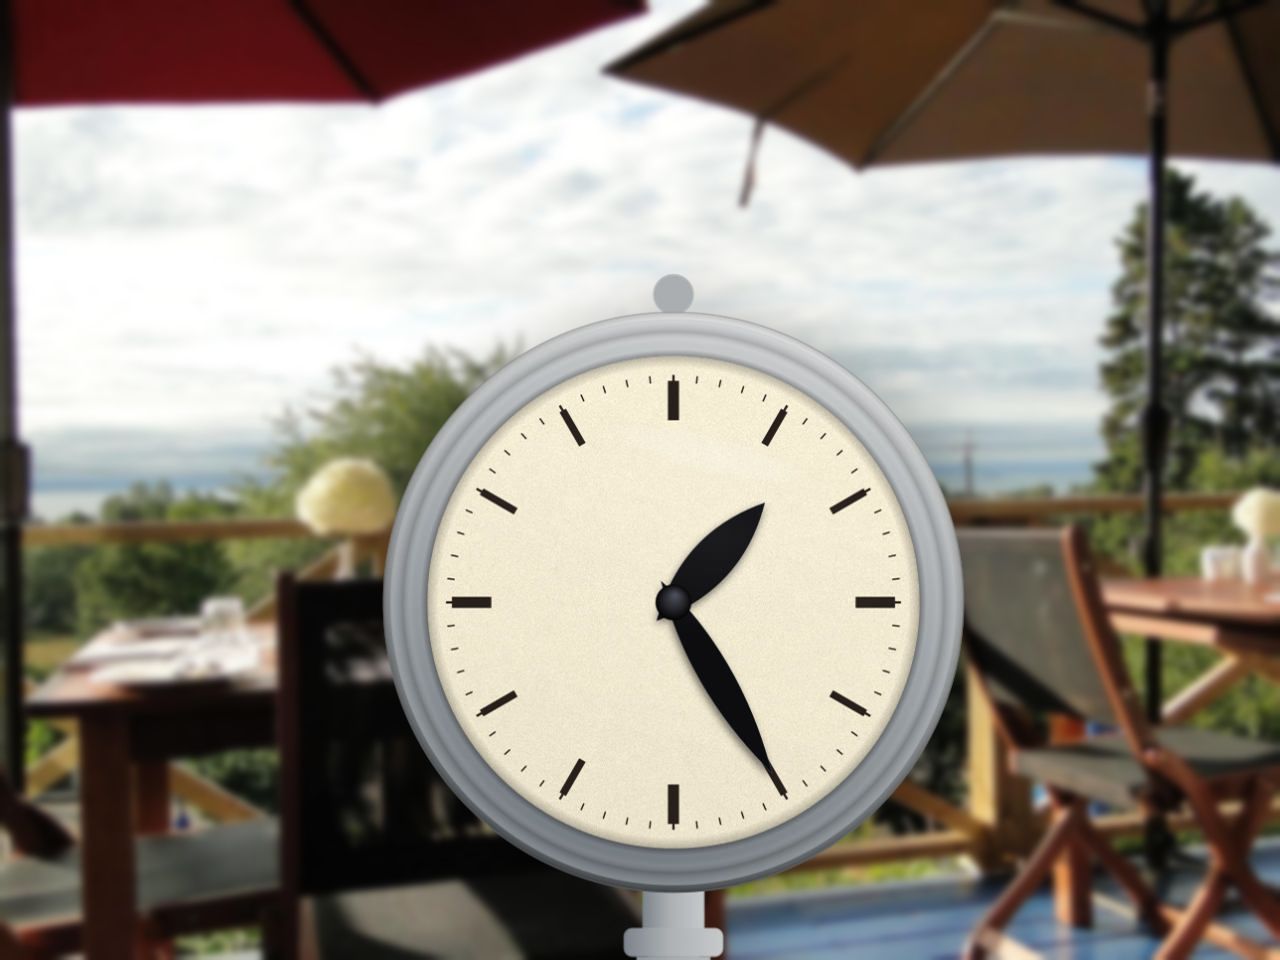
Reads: h=1 m=25
